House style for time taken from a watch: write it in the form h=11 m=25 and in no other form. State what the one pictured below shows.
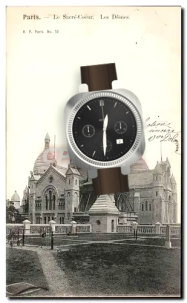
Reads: h=12 m=31
